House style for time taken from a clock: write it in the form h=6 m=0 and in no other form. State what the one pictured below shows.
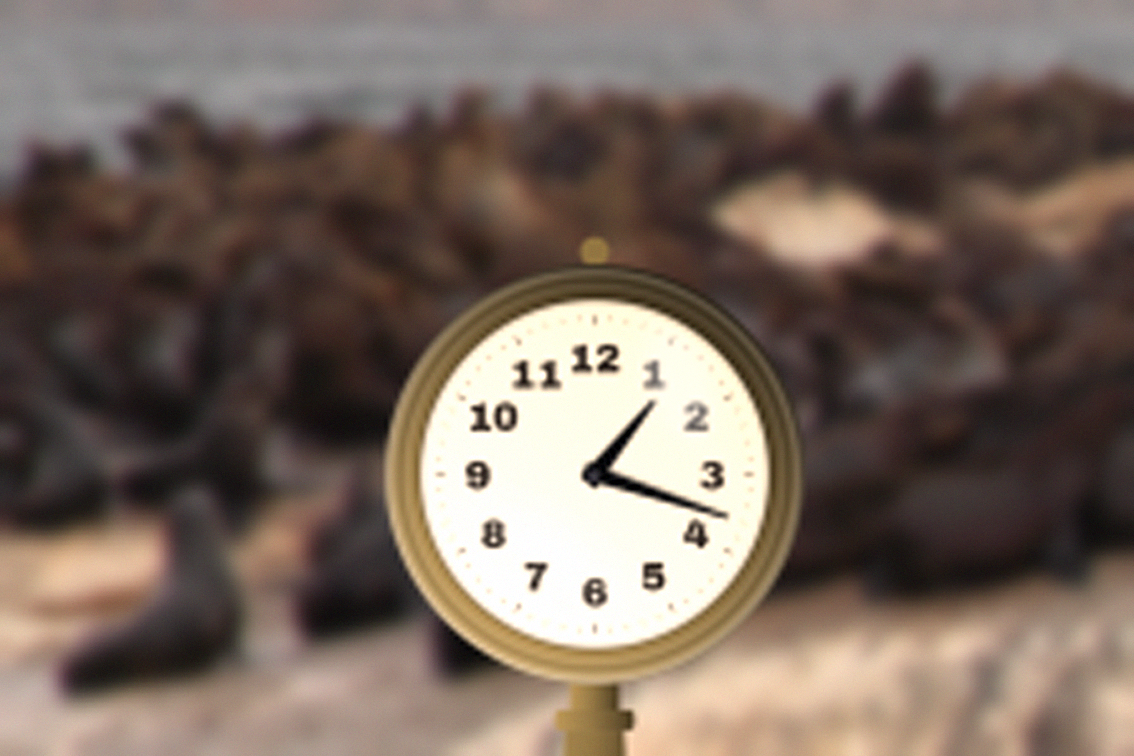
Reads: h=1 m=18
